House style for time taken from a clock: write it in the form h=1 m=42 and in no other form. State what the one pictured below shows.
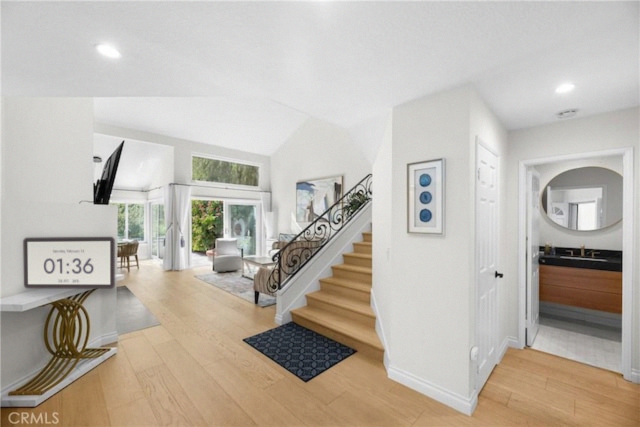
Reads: h=1 m=36
